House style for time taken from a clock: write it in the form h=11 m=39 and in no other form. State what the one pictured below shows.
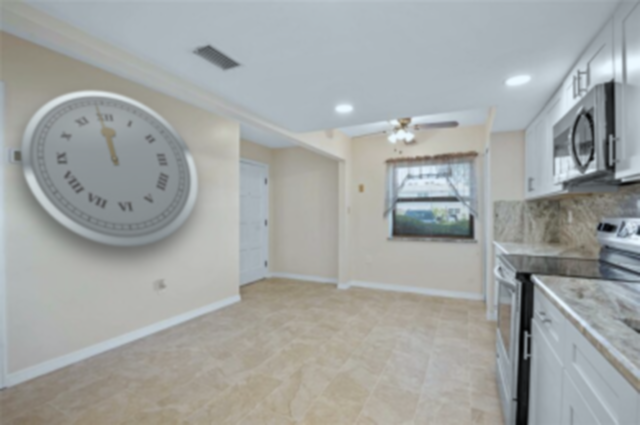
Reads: h=11 m=59
